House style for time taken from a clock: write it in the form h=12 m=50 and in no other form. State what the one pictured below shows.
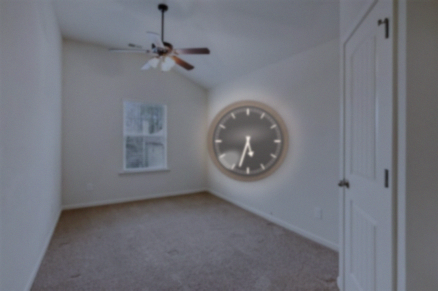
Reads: h=5 m=33
